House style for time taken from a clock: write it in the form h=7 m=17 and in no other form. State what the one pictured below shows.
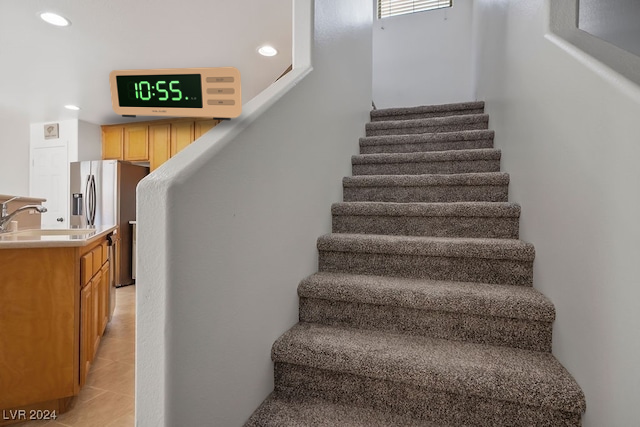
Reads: h=10 m=55
